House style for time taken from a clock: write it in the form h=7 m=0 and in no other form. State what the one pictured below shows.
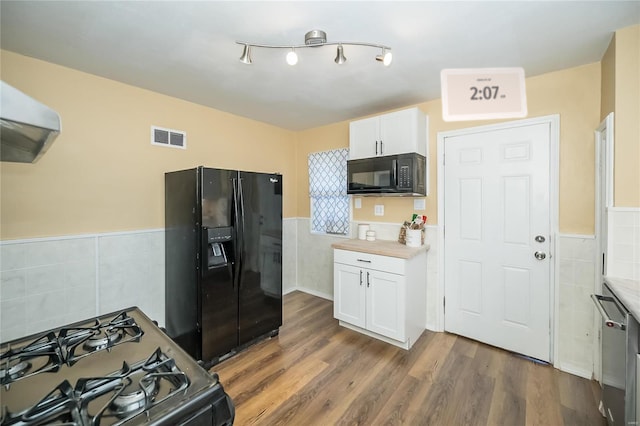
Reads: h=2 m=7
